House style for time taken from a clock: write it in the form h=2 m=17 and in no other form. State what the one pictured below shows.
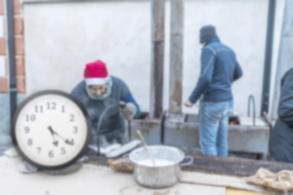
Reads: h=5 m=21
